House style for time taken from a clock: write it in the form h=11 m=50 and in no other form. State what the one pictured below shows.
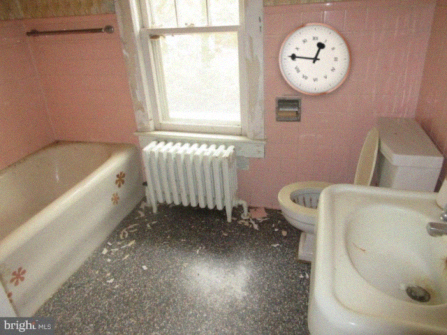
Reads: h=12 m=46
